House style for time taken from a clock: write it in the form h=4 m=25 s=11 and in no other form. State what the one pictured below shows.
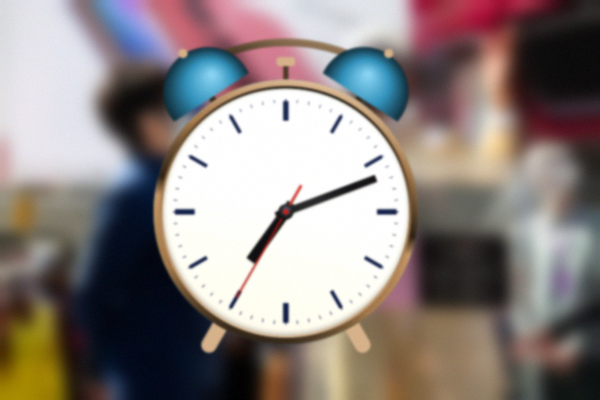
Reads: h=7 m=11 s=35
